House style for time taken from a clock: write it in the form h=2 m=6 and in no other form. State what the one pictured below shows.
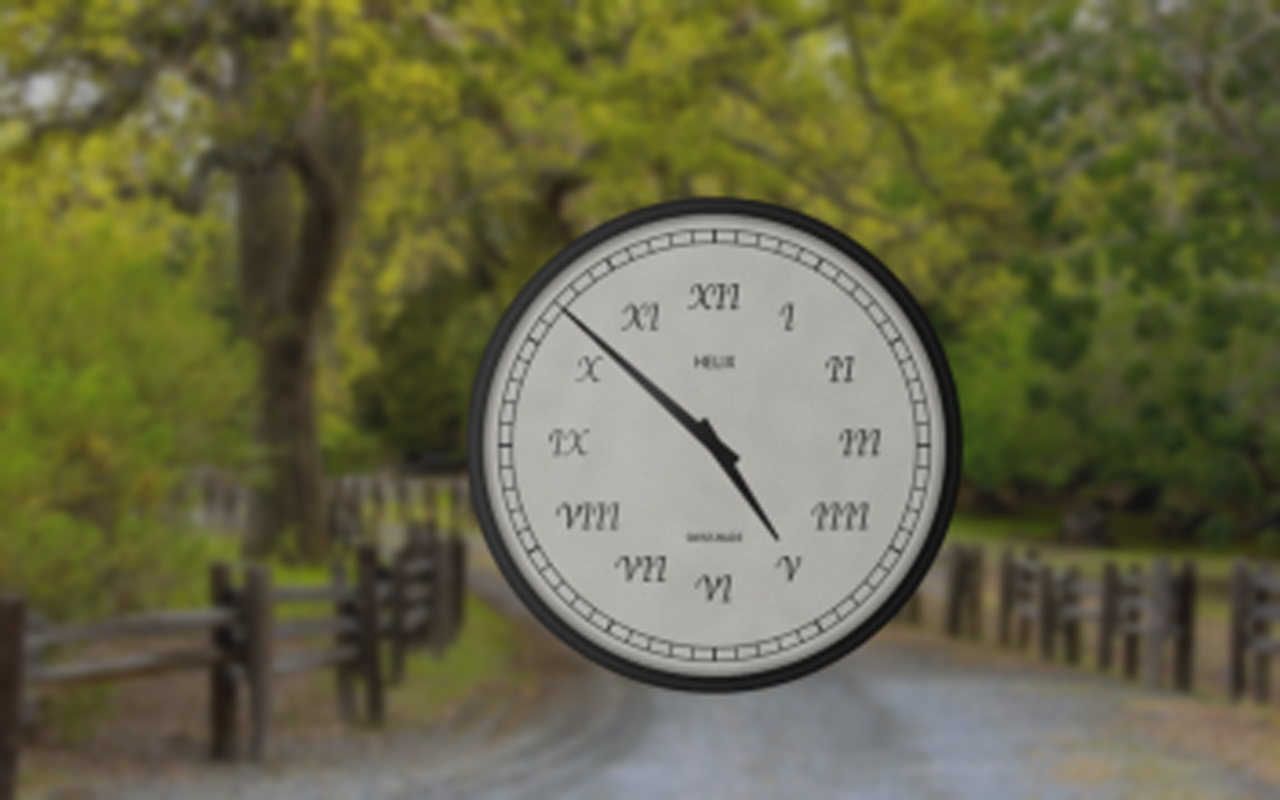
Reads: h=4 m=52
